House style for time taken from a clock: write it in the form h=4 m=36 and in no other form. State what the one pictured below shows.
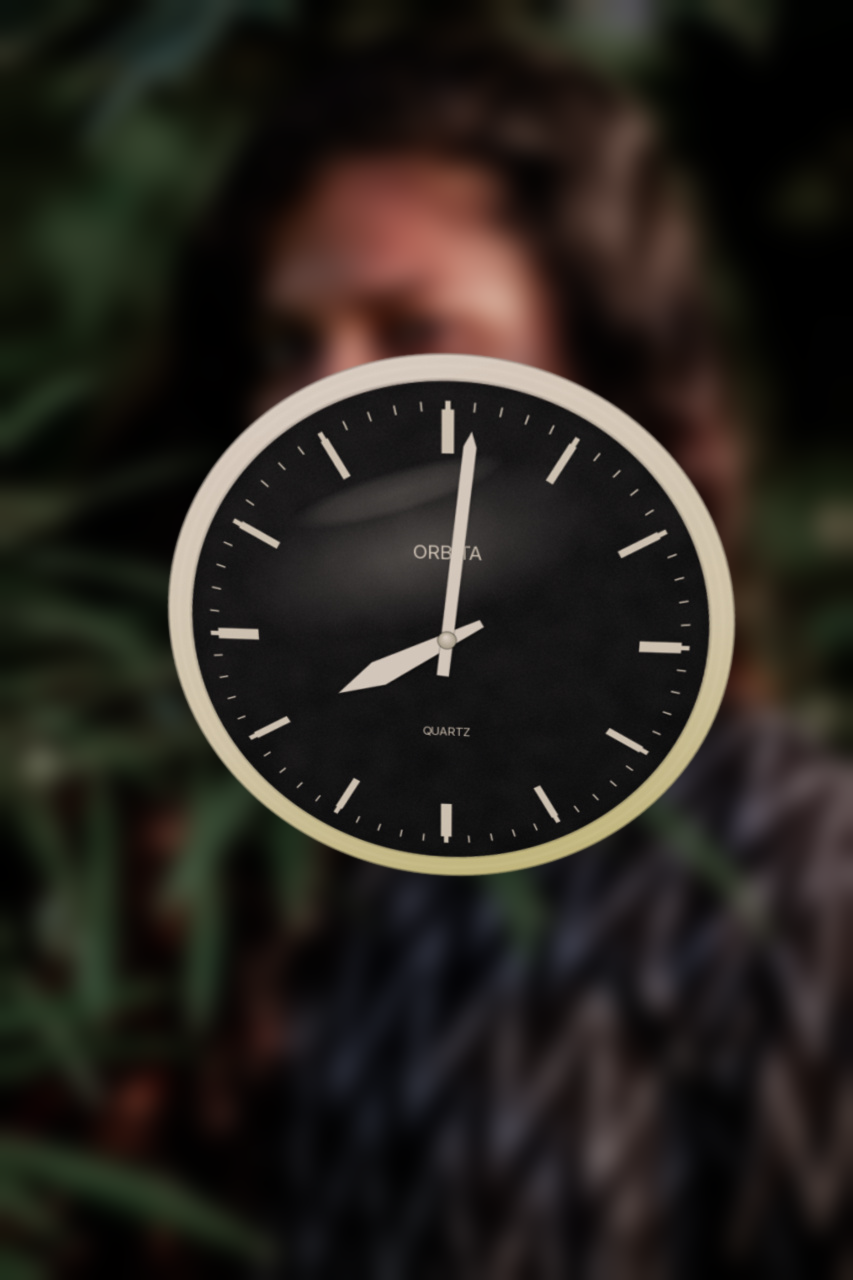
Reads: h=8 m=1
